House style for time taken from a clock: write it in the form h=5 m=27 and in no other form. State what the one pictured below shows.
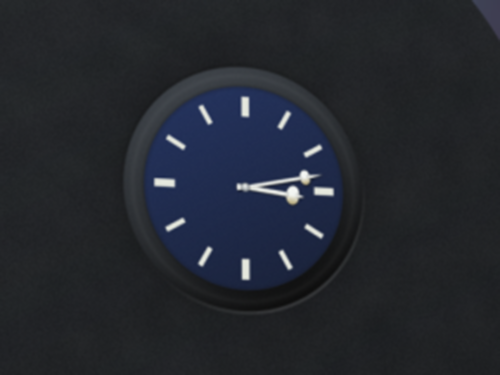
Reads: h=3 m=13
